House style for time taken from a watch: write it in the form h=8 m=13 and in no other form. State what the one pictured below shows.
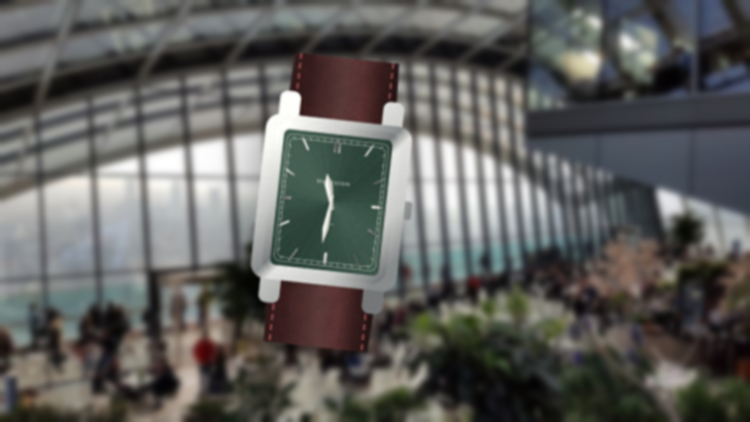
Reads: h=11 m=31
